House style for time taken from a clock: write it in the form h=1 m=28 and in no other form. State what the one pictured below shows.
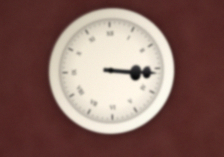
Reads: h=3 m=16
